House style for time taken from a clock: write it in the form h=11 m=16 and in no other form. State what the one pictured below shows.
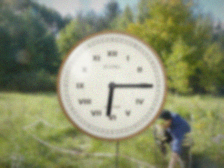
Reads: h=6 m=15
